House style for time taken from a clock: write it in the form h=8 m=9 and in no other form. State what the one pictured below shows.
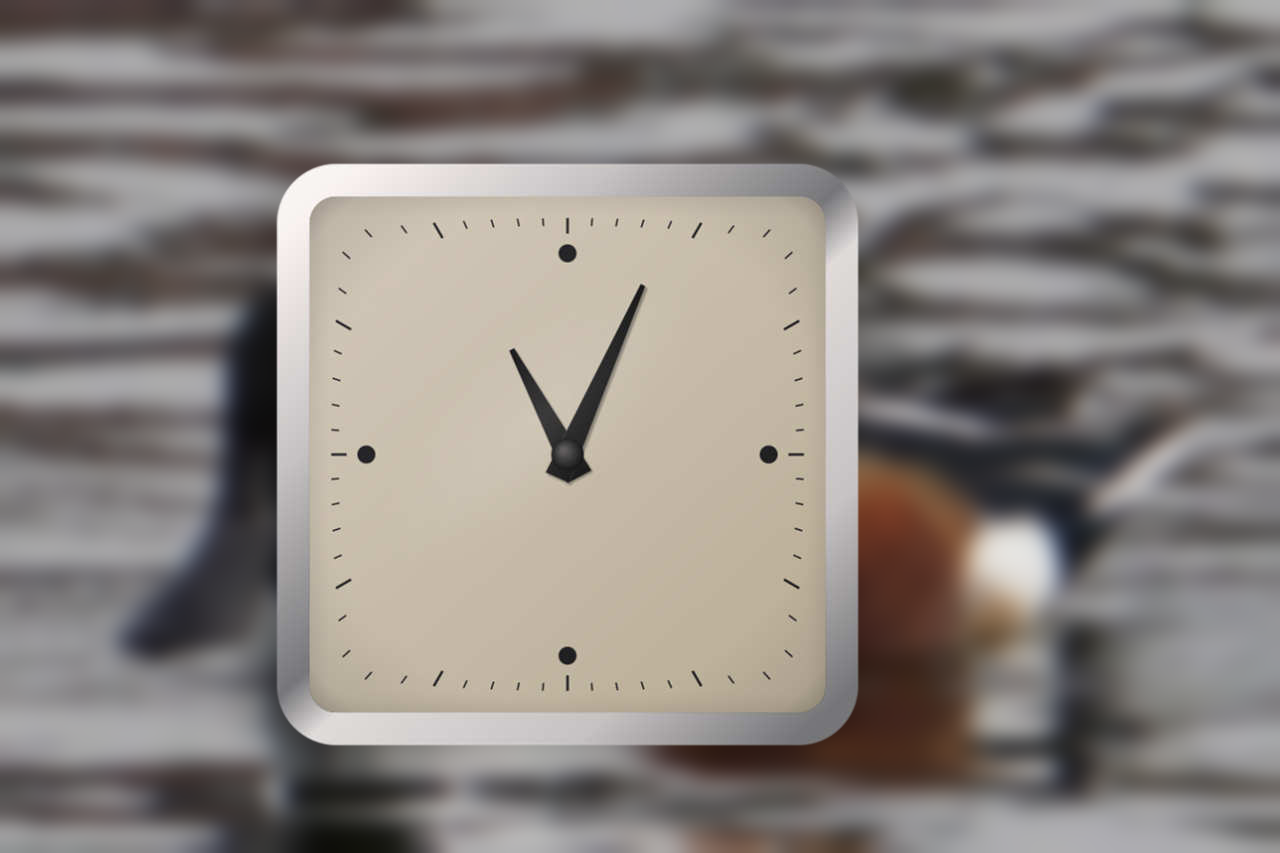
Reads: h=11 m=4
